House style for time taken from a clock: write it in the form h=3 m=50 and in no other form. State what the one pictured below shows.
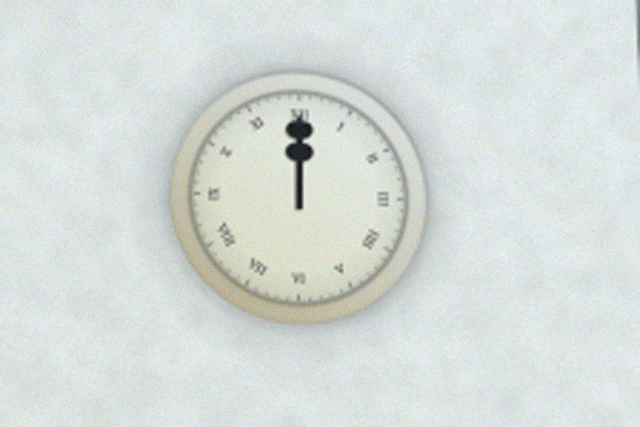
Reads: h=12 m=0
